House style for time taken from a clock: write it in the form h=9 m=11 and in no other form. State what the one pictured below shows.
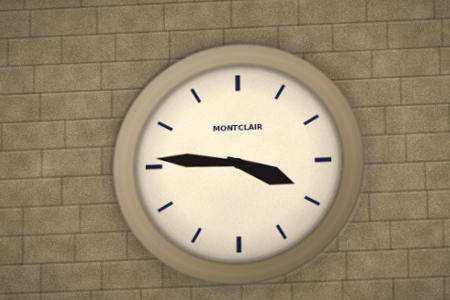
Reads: h=3 m=46
